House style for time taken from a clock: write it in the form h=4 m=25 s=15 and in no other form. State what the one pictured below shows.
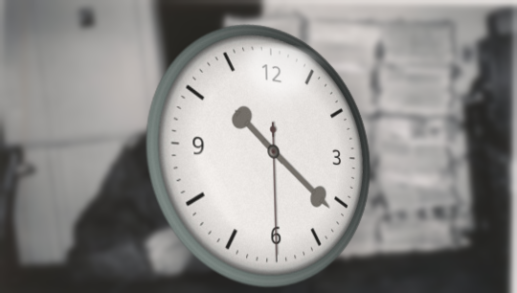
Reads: h=10 m=21 s=30
